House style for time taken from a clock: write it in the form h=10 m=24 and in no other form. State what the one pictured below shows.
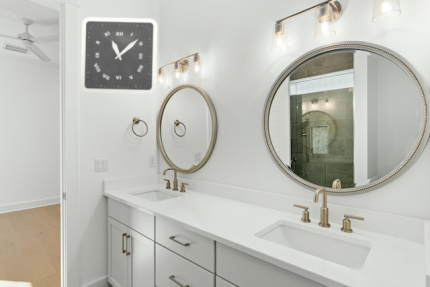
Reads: h=11 m=8
